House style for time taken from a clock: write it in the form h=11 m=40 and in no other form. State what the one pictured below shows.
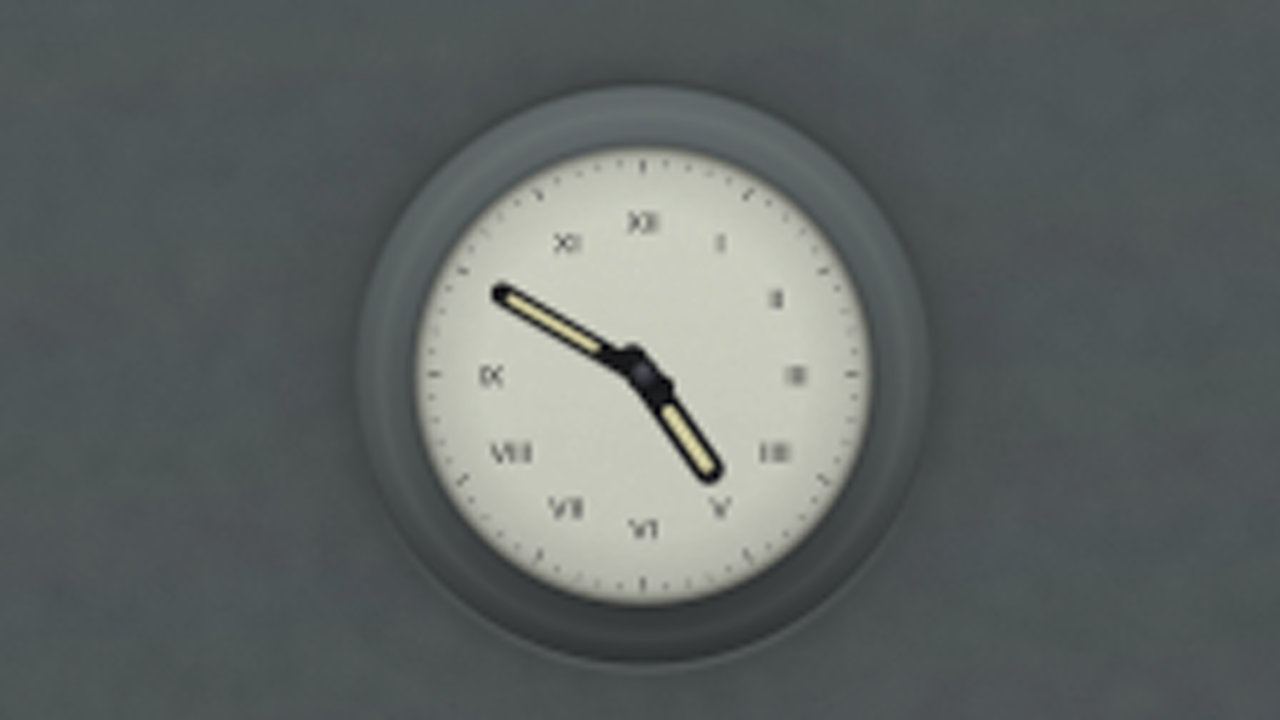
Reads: h=4 m=50
